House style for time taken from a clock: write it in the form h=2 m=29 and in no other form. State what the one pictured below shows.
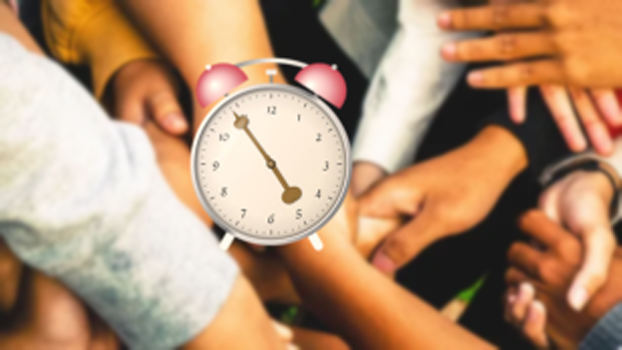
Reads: h=4 m=54
